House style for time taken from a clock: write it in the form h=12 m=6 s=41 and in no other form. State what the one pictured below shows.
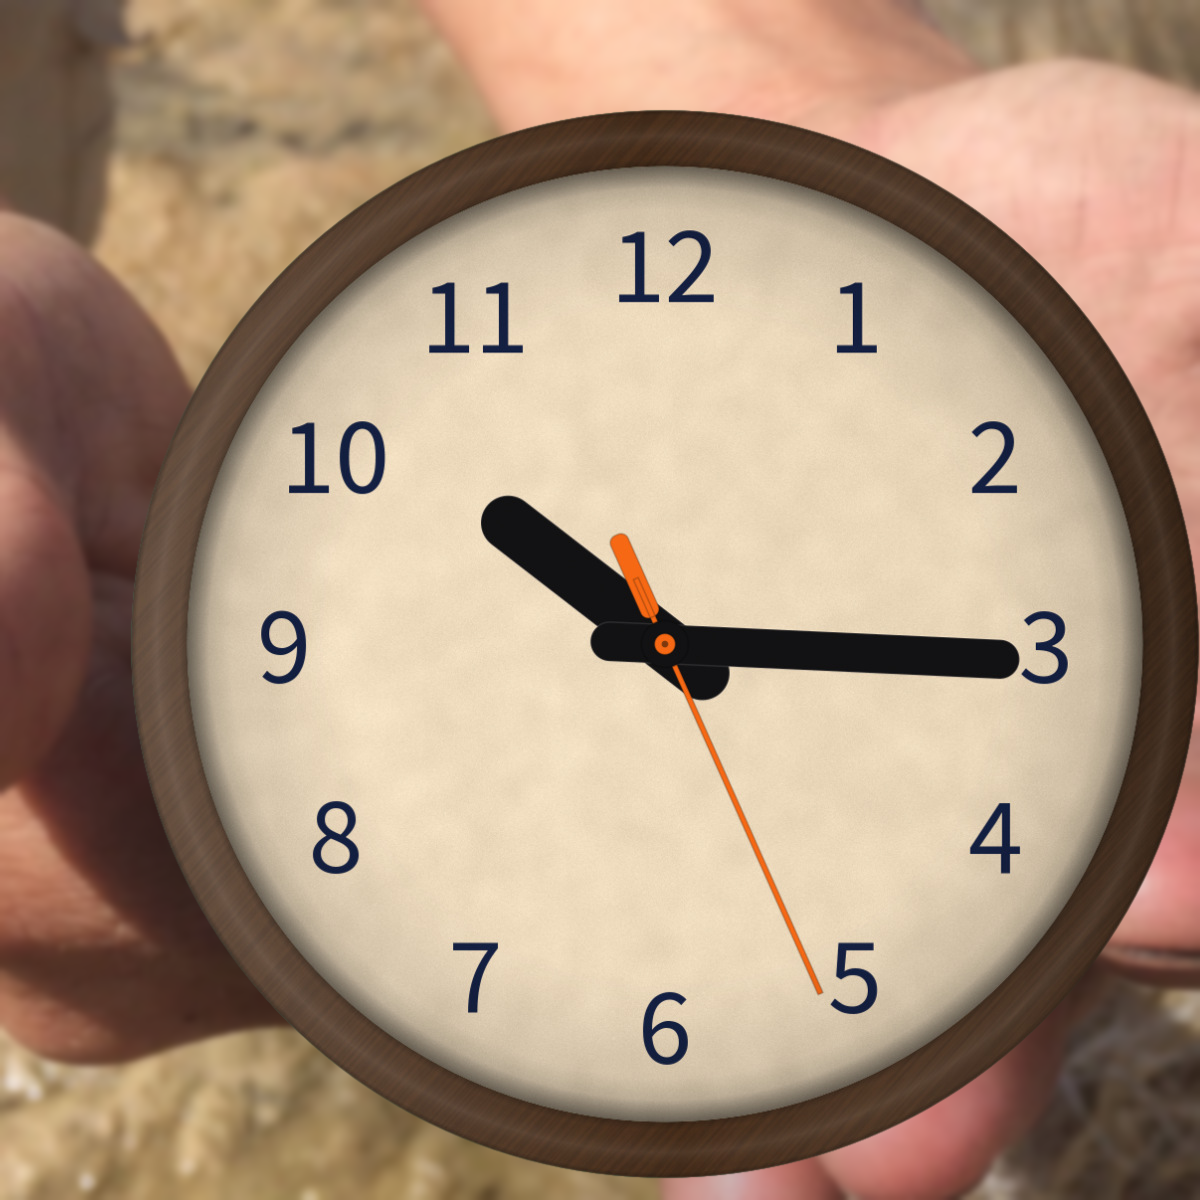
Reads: h=10 m=15 s=26
